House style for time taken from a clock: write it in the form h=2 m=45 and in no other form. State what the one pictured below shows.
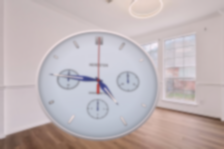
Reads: h=4 m=46
